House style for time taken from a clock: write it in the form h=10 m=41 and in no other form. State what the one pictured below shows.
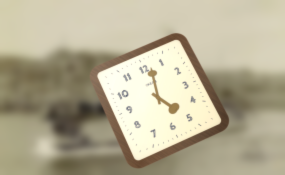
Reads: h=5 m=2
